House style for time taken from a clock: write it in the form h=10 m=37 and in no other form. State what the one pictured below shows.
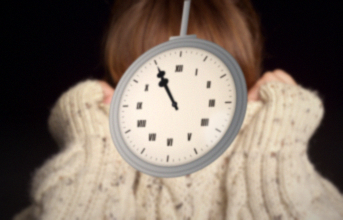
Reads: h=10 m=55
